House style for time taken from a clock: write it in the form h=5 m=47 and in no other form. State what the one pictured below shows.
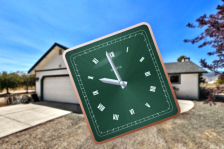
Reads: h=9 m=59
